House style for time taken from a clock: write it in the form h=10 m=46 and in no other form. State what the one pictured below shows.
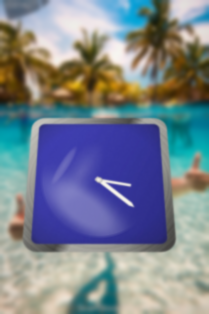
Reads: h=3 m=22
